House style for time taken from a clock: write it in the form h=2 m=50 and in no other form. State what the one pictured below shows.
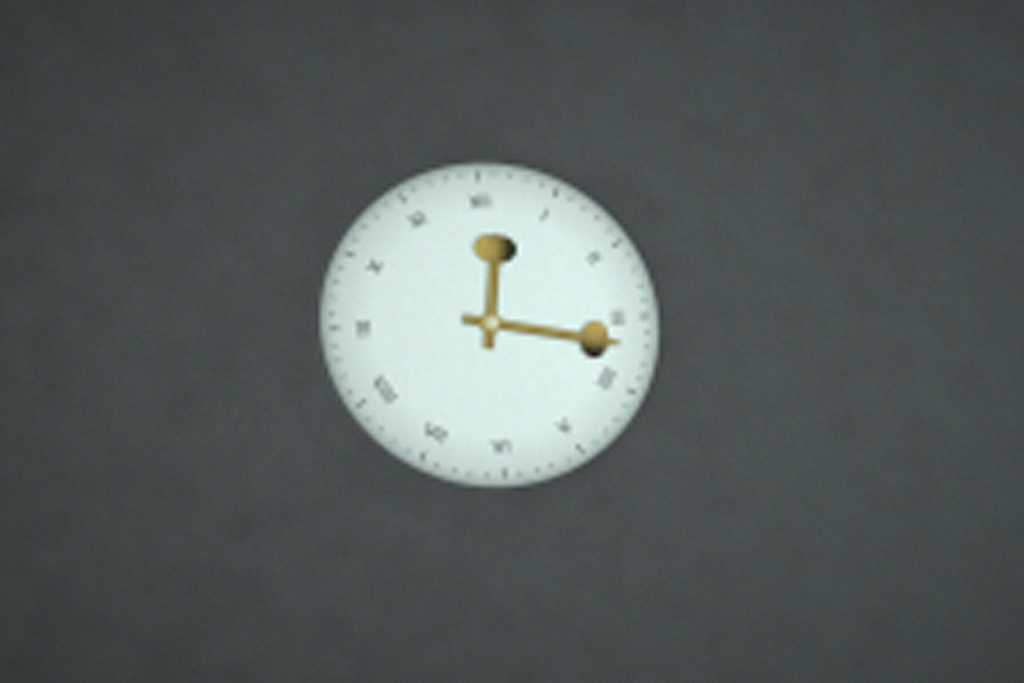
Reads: h=12 m=17
